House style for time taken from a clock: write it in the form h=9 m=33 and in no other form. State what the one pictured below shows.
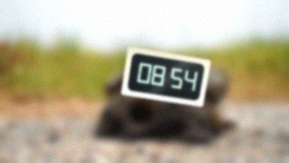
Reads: h=8 m=54
